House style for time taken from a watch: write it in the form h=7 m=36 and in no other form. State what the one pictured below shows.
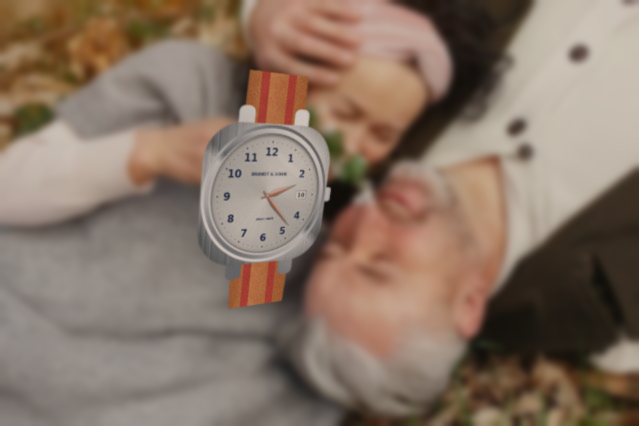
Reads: h=2 m=23
